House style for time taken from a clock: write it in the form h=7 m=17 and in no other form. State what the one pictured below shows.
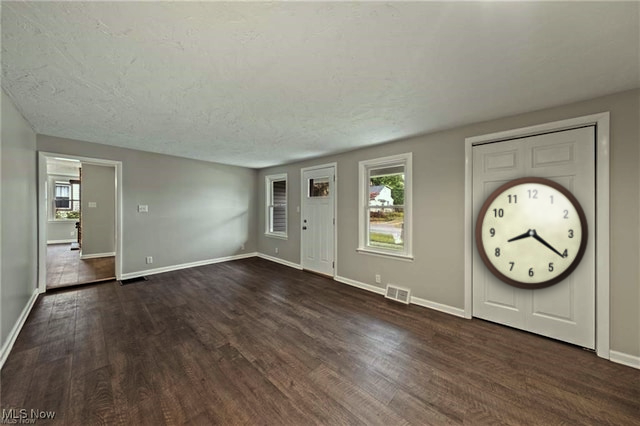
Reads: h=8 m=21
